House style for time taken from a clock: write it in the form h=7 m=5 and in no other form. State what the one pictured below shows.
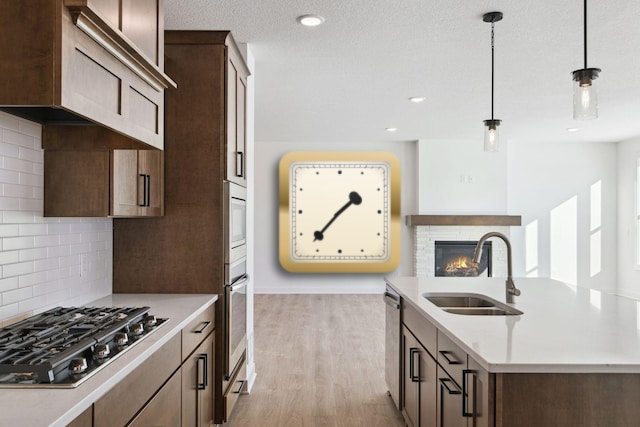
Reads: h=1 m=37
